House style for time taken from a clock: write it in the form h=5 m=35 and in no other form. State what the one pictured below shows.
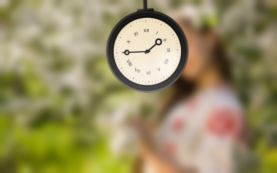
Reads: h=1 m=45
